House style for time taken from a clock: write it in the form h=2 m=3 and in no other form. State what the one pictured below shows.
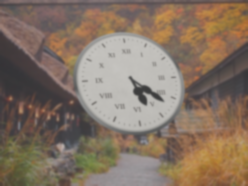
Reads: h=5 m=22
